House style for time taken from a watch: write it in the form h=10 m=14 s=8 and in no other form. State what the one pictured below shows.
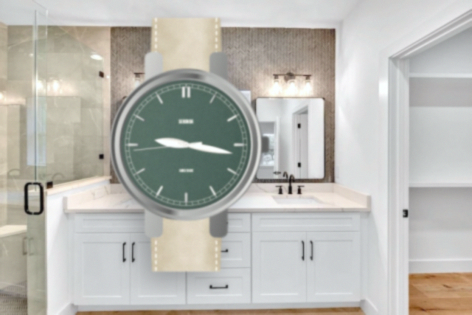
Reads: h=9 m=16 s=44
